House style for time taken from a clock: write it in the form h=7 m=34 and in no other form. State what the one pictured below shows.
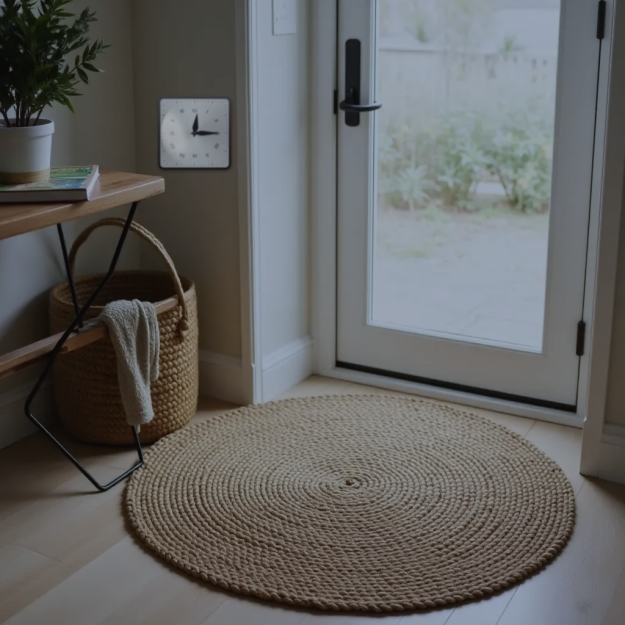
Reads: h=12 m=15
